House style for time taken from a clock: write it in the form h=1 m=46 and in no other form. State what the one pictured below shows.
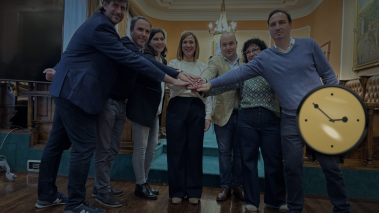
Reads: h=2 m=52
